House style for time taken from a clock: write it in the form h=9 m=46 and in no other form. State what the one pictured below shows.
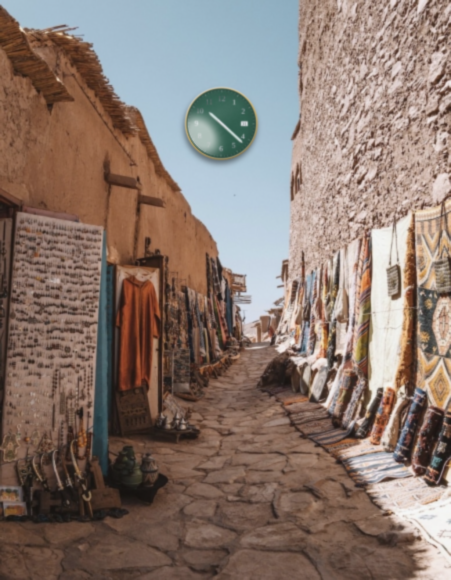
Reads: h=10 m=22
